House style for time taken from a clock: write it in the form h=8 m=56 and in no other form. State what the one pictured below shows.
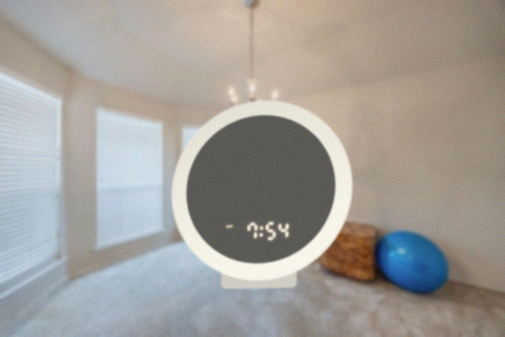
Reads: h=7 m=54
